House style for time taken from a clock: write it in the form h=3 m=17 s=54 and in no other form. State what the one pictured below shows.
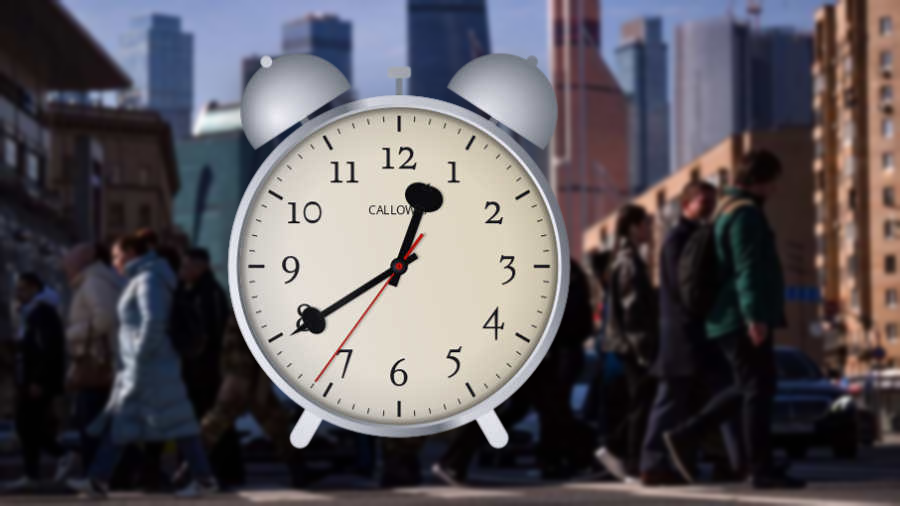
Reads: h=12 m=39 s=36
